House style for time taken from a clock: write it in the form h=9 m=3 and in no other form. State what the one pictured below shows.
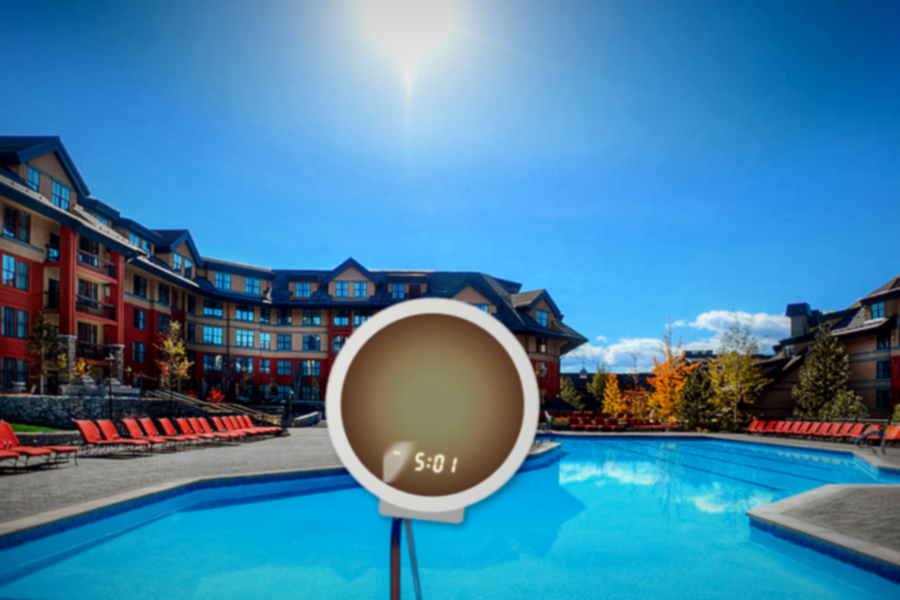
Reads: h=5 m=1
